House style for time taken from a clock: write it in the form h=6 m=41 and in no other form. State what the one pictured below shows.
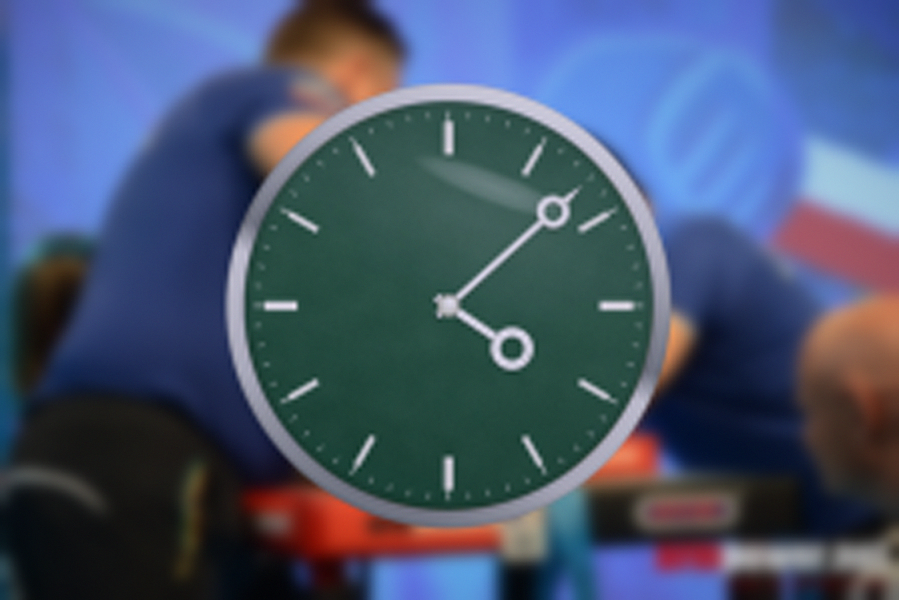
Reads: h=4 m=8
